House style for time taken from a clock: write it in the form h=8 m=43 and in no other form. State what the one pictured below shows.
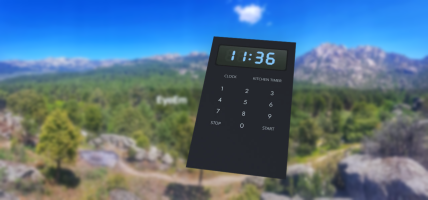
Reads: h=11 m=36
